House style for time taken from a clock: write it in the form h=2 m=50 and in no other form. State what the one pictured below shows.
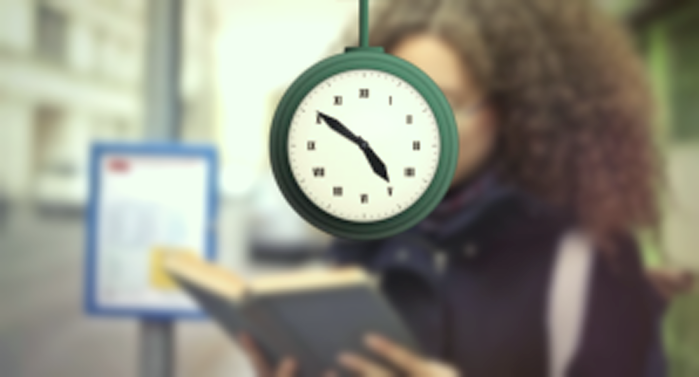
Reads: h=4 m=51
